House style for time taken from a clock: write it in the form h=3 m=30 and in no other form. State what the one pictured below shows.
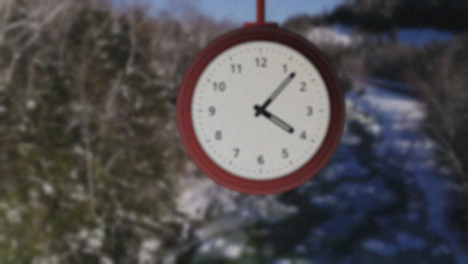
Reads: h=4 m=7
